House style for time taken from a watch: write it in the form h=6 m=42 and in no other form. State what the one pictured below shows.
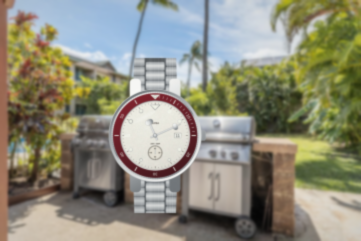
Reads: h=11 m=11
